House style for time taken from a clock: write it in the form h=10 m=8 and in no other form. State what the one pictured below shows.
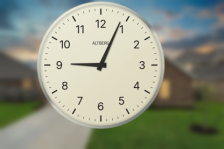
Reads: h=9 m=4
